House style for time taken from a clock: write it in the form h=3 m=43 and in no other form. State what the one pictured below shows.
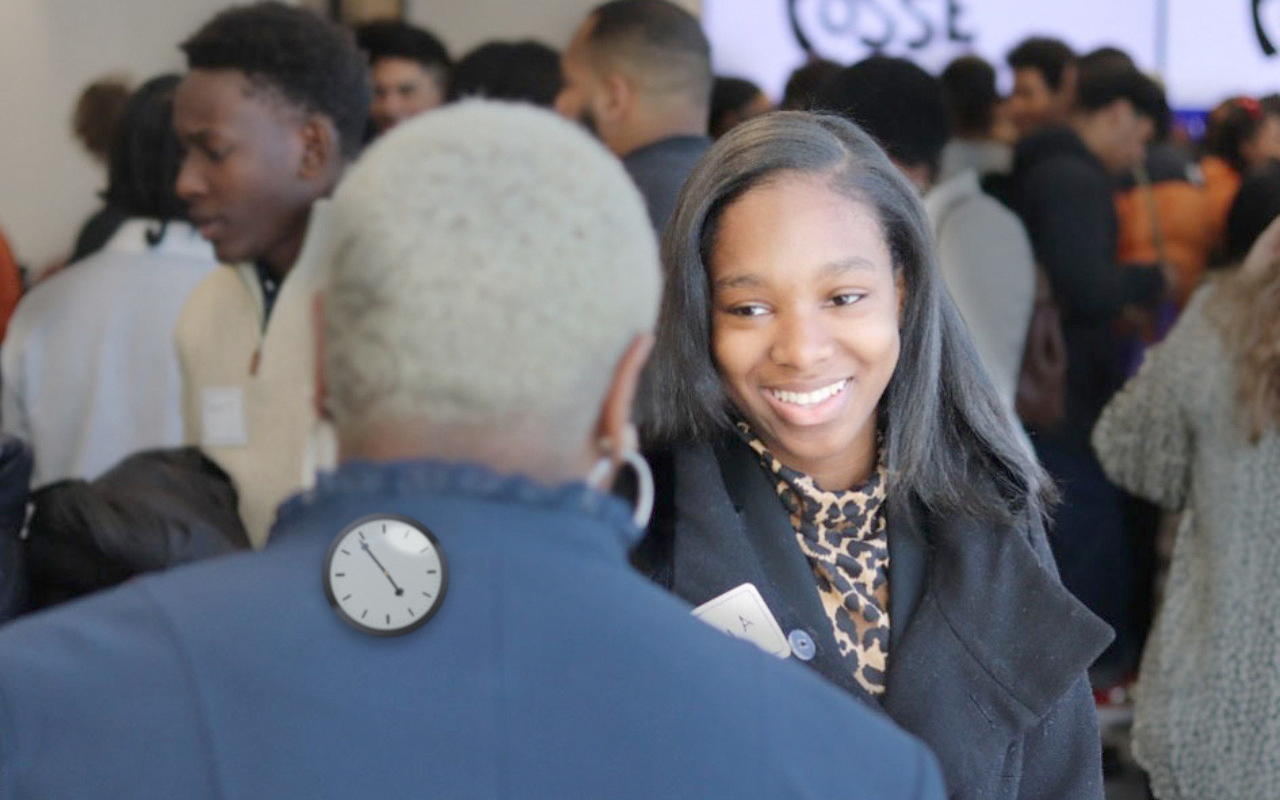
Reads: h=4 m=54
